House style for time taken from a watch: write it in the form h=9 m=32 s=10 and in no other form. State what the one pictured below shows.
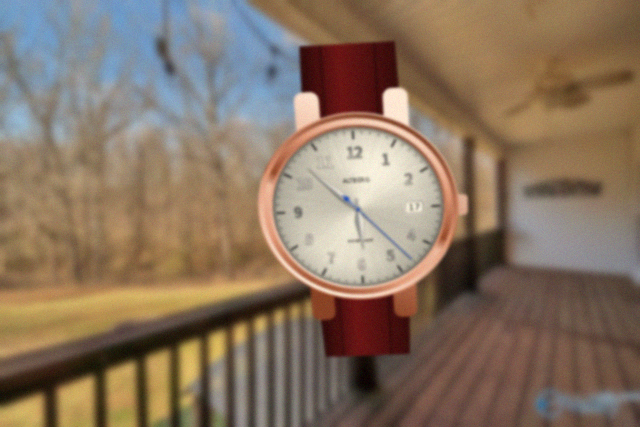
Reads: h=5 m=52 s=23
